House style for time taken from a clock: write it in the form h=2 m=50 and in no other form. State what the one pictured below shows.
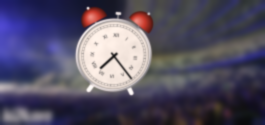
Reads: h=7 m=23
